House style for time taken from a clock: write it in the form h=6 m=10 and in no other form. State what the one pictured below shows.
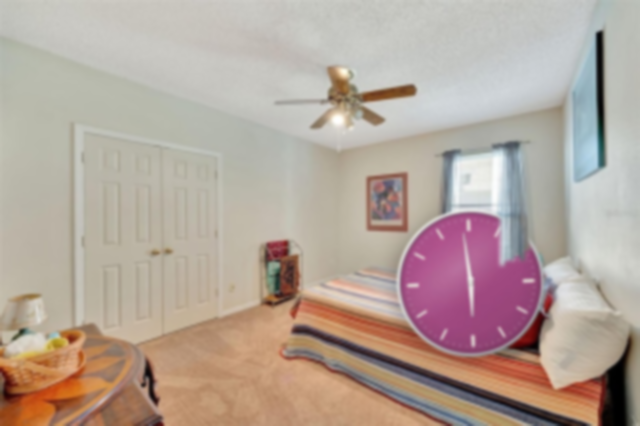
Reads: h=5 m=59
